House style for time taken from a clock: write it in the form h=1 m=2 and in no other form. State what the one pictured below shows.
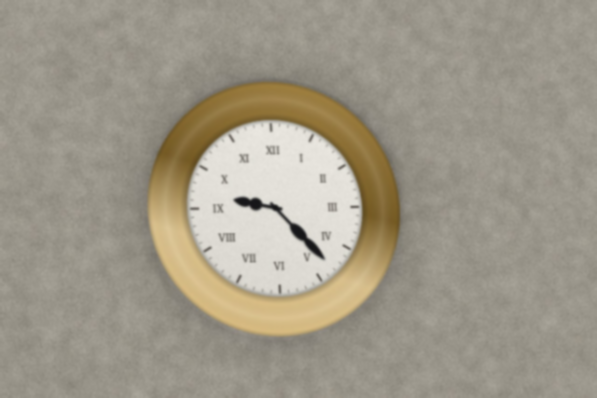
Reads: h=9 m=23
